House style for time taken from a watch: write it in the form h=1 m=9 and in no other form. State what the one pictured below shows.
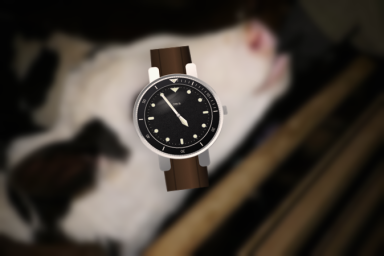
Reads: h=4 m=55
